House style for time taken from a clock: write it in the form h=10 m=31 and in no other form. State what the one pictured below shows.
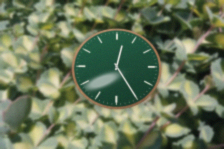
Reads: h=12 m=25
